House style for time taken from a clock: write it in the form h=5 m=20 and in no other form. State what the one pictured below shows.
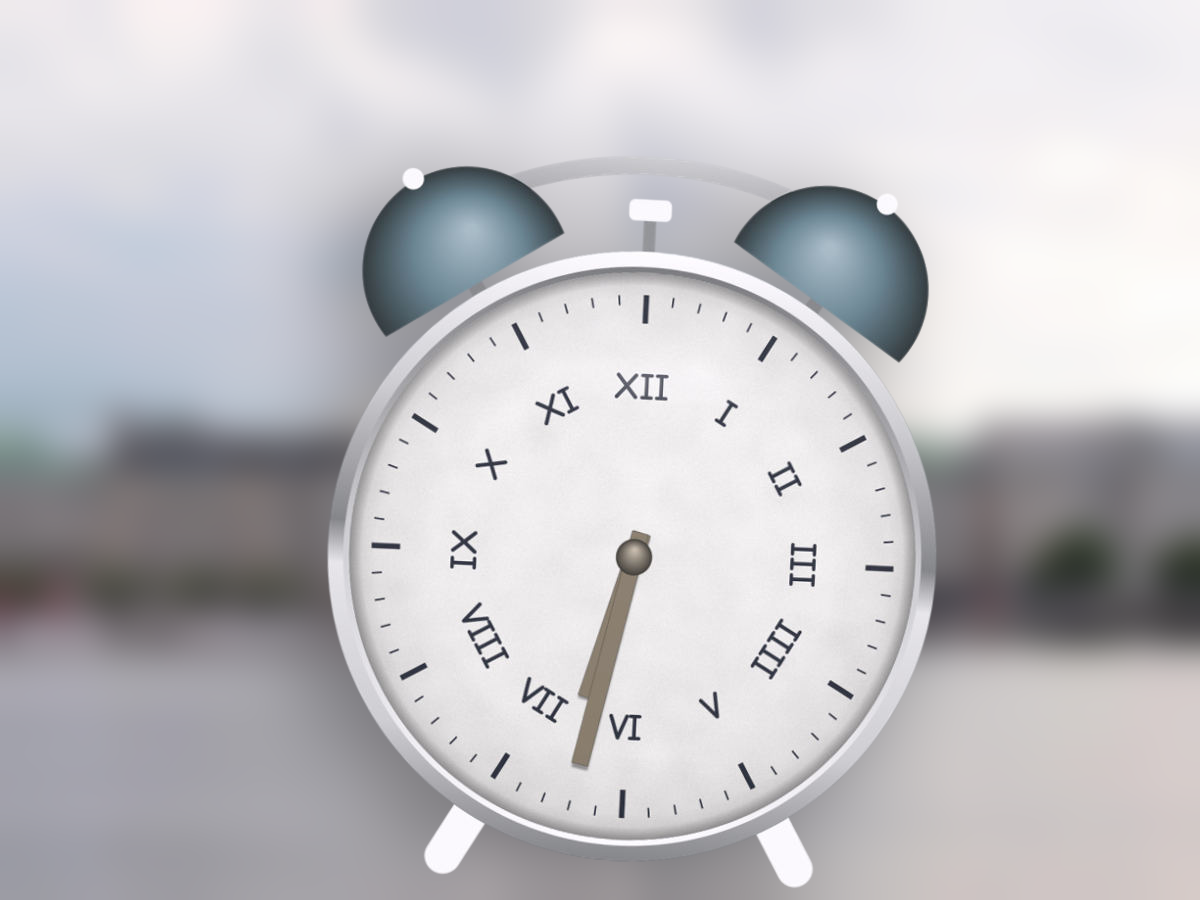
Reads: h=6 m=32
